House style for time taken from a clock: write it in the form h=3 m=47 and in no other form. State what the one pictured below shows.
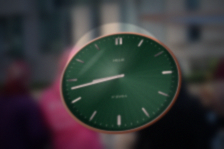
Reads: h=8 m=43
